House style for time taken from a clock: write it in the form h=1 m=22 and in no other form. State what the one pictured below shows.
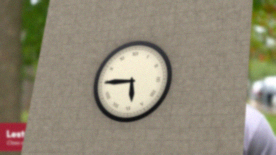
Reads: h=5 m=45
